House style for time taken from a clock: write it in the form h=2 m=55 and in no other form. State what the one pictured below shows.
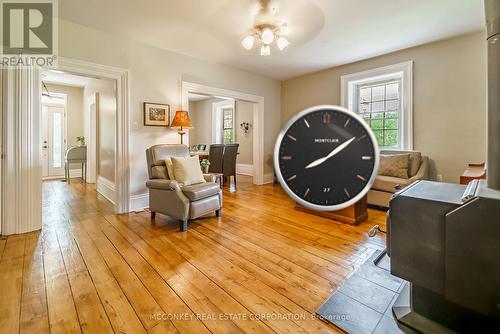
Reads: h=8 m=9
